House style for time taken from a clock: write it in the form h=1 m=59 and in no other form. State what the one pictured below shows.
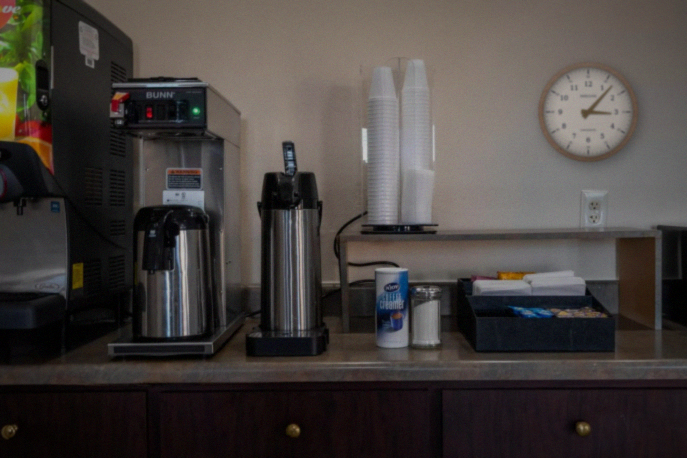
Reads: h=3 m=7
